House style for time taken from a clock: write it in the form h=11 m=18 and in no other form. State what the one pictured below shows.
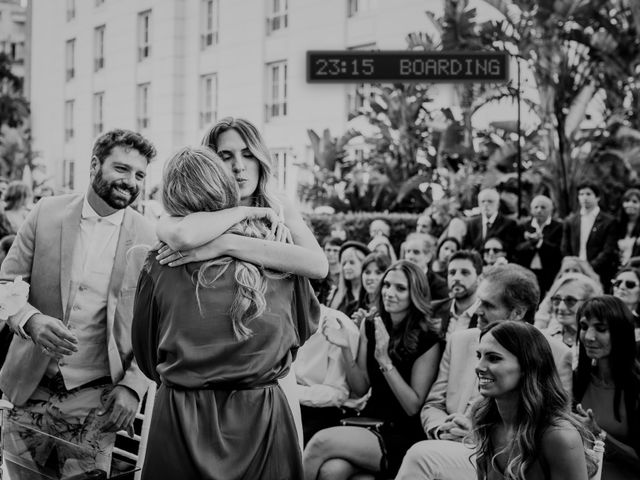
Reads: h=23 m=15
